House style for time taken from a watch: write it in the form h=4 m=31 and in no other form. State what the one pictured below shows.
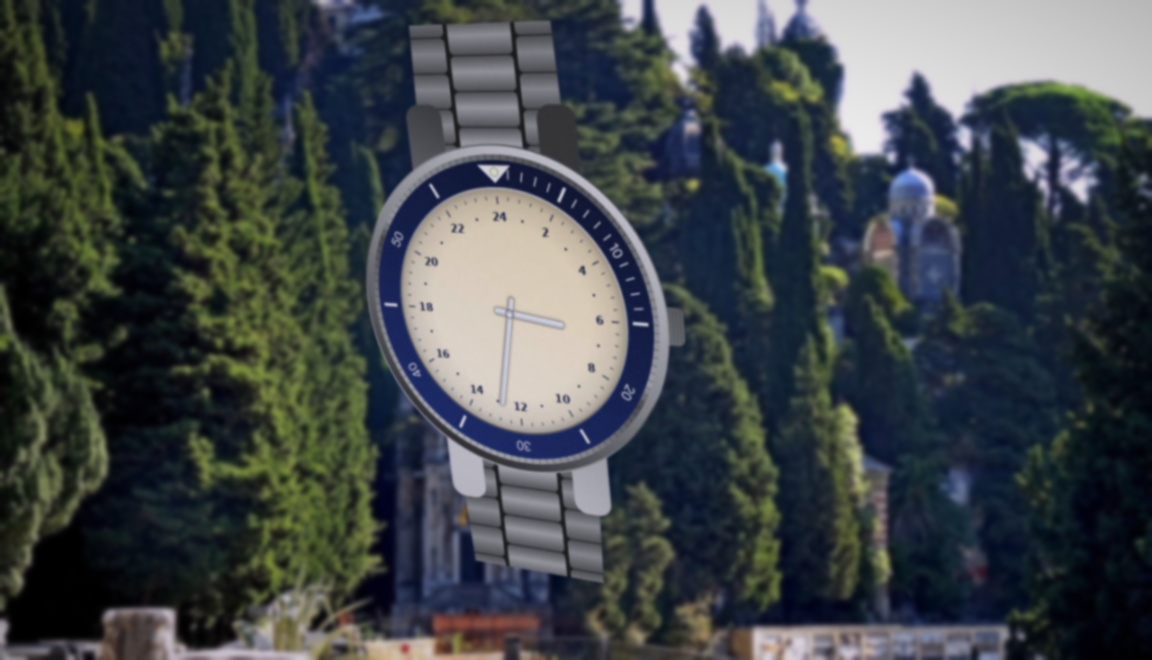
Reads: h=6 m=32
